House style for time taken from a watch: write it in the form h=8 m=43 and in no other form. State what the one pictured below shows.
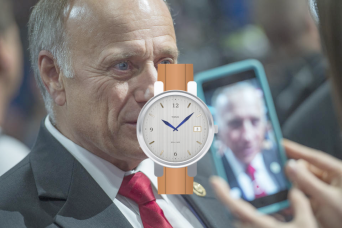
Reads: h=10 m=8
